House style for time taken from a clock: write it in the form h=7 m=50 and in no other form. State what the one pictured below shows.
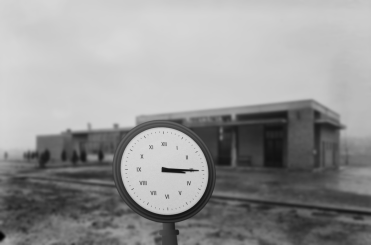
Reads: h=3 m=15
